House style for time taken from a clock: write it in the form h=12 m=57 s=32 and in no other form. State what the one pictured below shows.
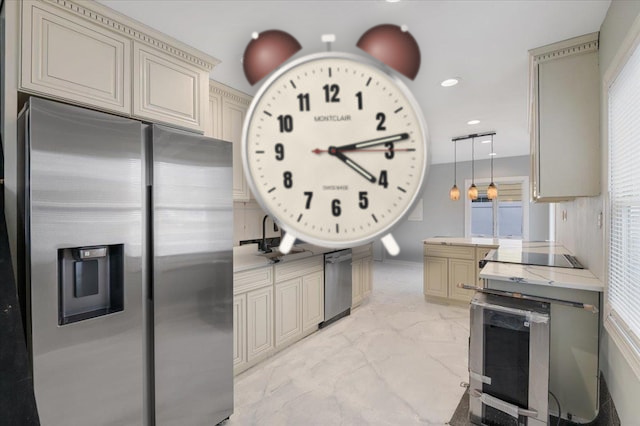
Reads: h=4 m=13 s=15
